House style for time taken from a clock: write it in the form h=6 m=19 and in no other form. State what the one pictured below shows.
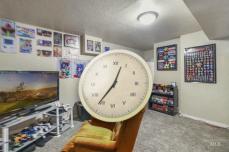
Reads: h=12 m=36
